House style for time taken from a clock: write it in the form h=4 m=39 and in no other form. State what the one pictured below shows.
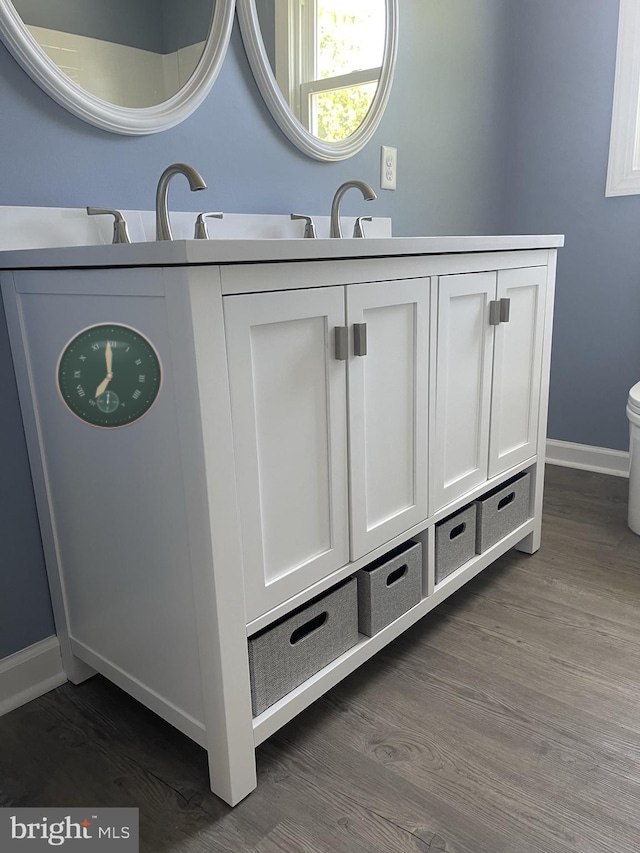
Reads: h=6 m=59
